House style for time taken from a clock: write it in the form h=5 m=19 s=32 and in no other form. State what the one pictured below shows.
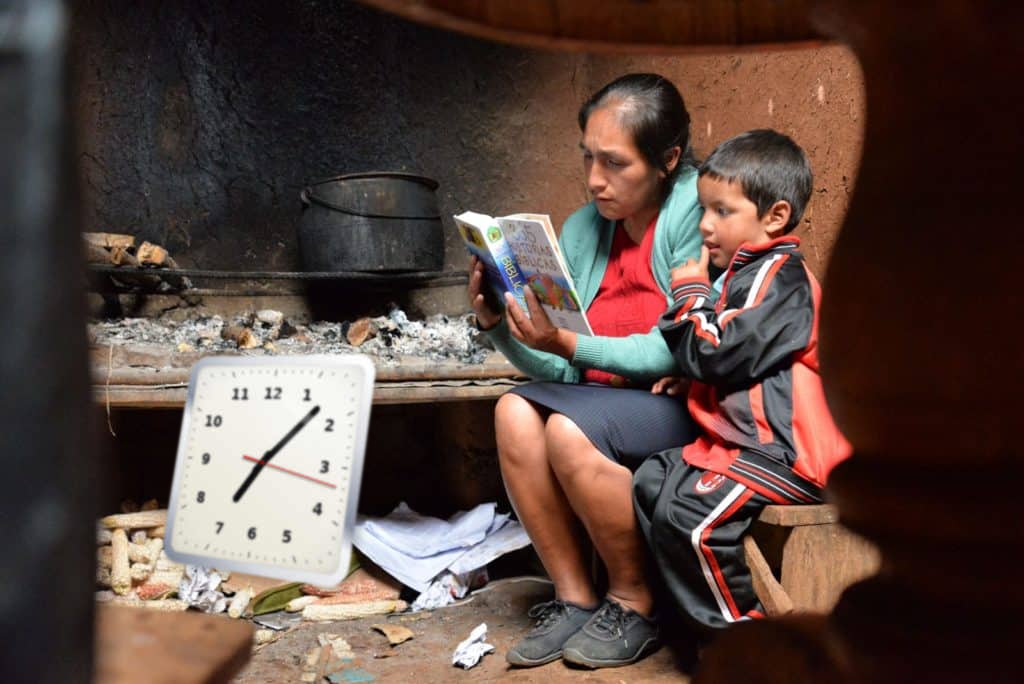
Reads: h=7 m=7 s=17
